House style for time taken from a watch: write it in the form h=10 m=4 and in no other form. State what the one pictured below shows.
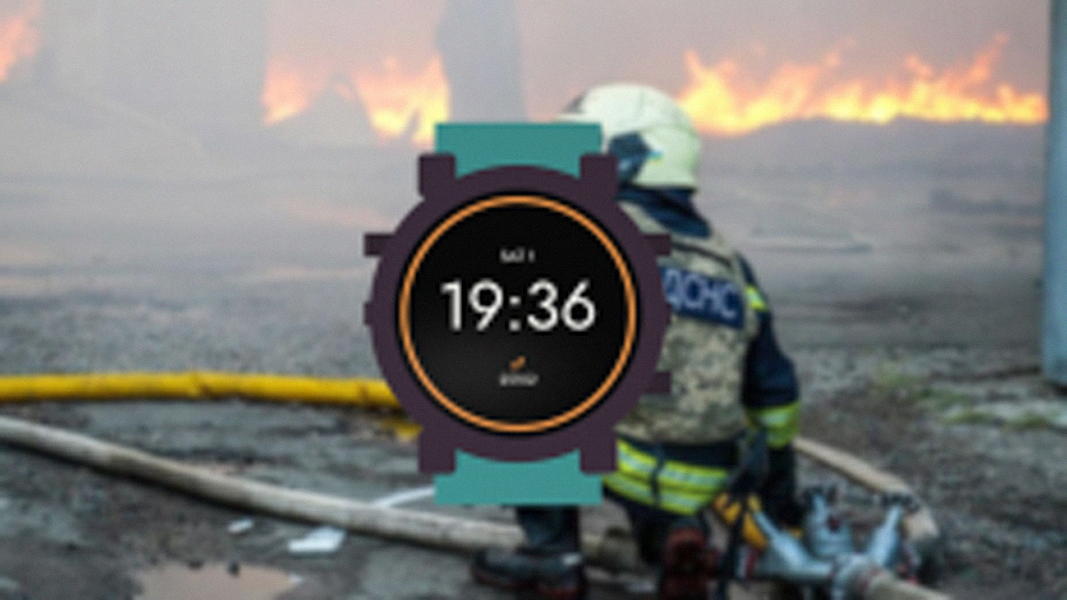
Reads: h=19 m=36
